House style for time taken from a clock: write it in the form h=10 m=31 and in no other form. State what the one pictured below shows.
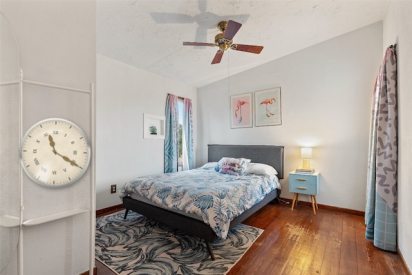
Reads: h=11 m=20
